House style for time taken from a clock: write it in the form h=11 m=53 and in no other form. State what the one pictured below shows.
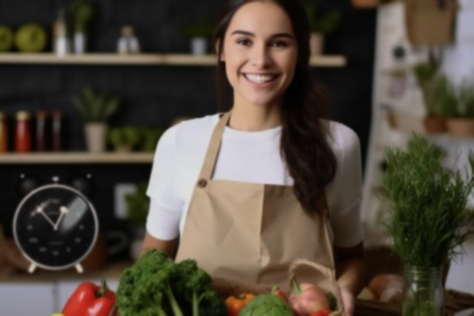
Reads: h=12 m=53
